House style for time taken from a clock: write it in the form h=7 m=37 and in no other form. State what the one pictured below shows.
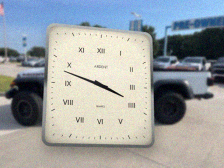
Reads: h=3 m=48
